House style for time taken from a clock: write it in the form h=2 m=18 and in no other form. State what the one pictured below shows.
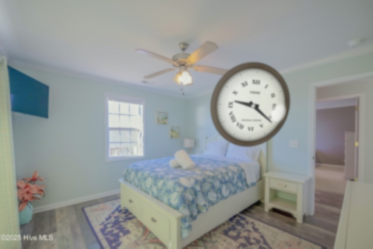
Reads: h=9 m=21
